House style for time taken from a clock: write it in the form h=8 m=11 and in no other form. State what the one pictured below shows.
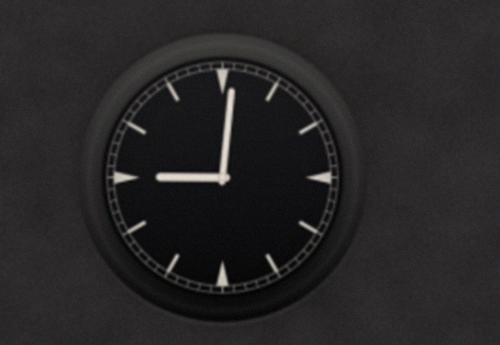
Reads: h=9 m=1
